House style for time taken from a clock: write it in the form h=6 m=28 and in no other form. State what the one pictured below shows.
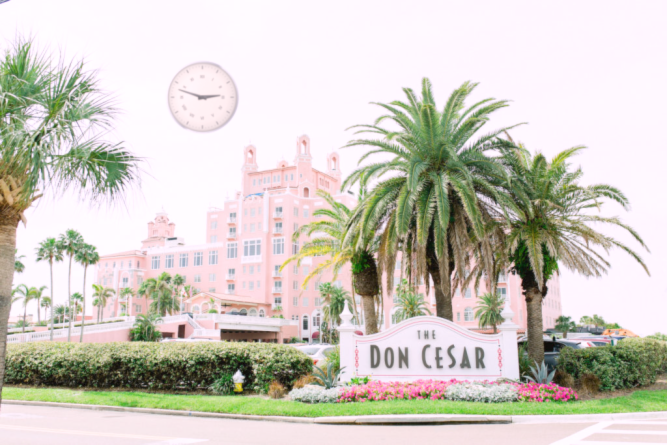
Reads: h=2 m=48
